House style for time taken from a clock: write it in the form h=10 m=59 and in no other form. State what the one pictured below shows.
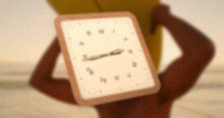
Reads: h=2 m=44
